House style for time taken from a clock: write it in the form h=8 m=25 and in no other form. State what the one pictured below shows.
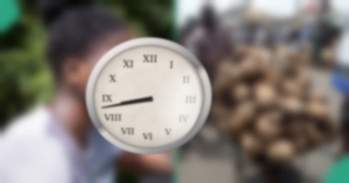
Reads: h=8 m=43
